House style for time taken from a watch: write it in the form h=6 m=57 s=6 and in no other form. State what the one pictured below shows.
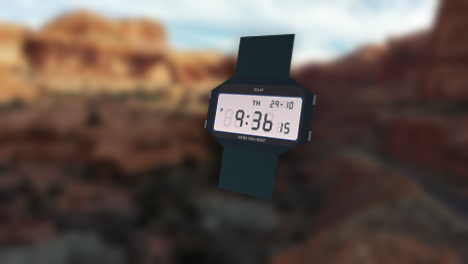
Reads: h=9 m=36 s=15
